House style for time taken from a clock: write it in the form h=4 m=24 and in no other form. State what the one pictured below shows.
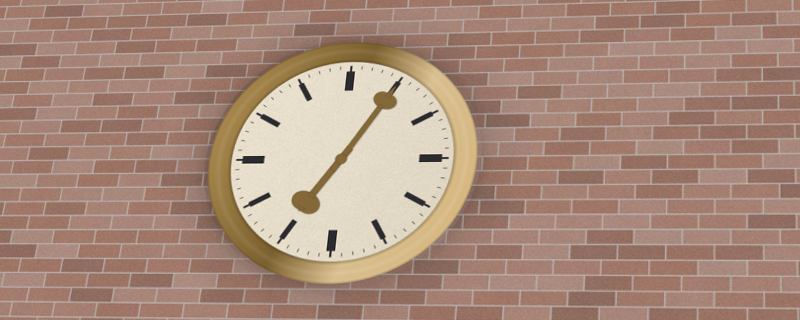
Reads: h=7 m=5
